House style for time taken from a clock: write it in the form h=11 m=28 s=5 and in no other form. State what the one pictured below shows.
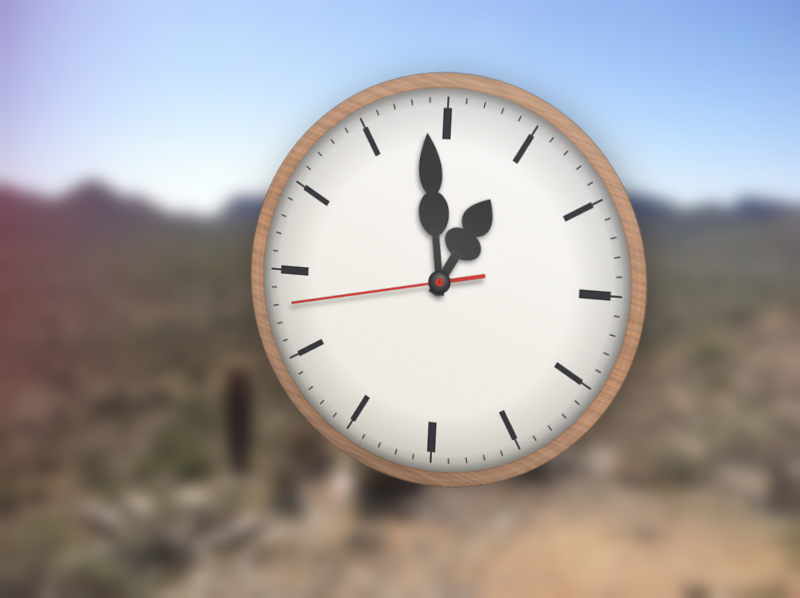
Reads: h=12 m=58 s=43
